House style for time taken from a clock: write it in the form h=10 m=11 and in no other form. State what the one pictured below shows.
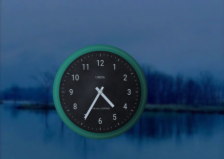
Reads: h=4 m=35
